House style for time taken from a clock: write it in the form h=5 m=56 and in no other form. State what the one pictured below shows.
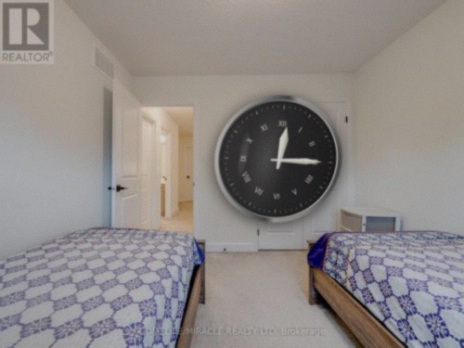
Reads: h=12 m=15
